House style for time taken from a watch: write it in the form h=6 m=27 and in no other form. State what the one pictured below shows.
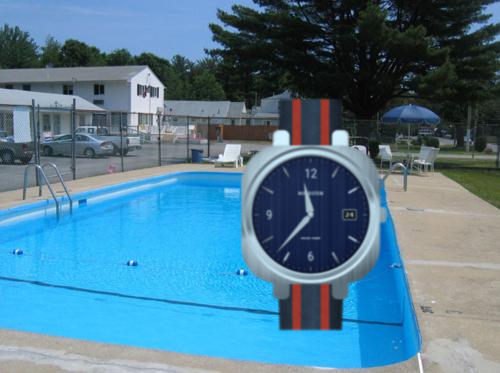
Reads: h=11 m=37
